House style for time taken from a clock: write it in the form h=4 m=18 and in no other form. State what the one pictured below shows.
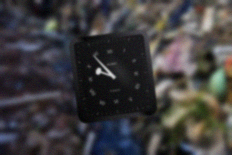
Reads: h=9 m=54
